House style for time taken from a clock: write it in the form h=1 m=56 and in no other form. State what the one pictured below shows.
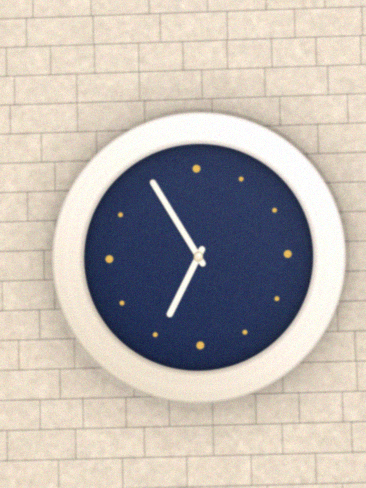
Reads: h=6 m=55
